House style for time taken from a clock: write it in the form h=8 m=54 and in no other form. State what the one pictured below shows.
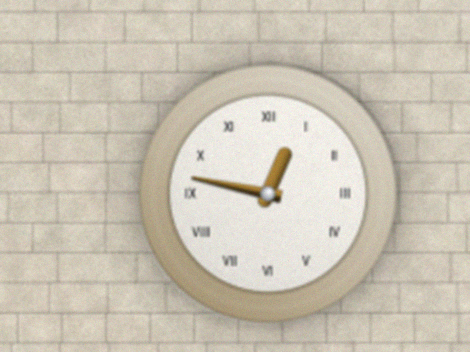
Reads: h=12 m=47
